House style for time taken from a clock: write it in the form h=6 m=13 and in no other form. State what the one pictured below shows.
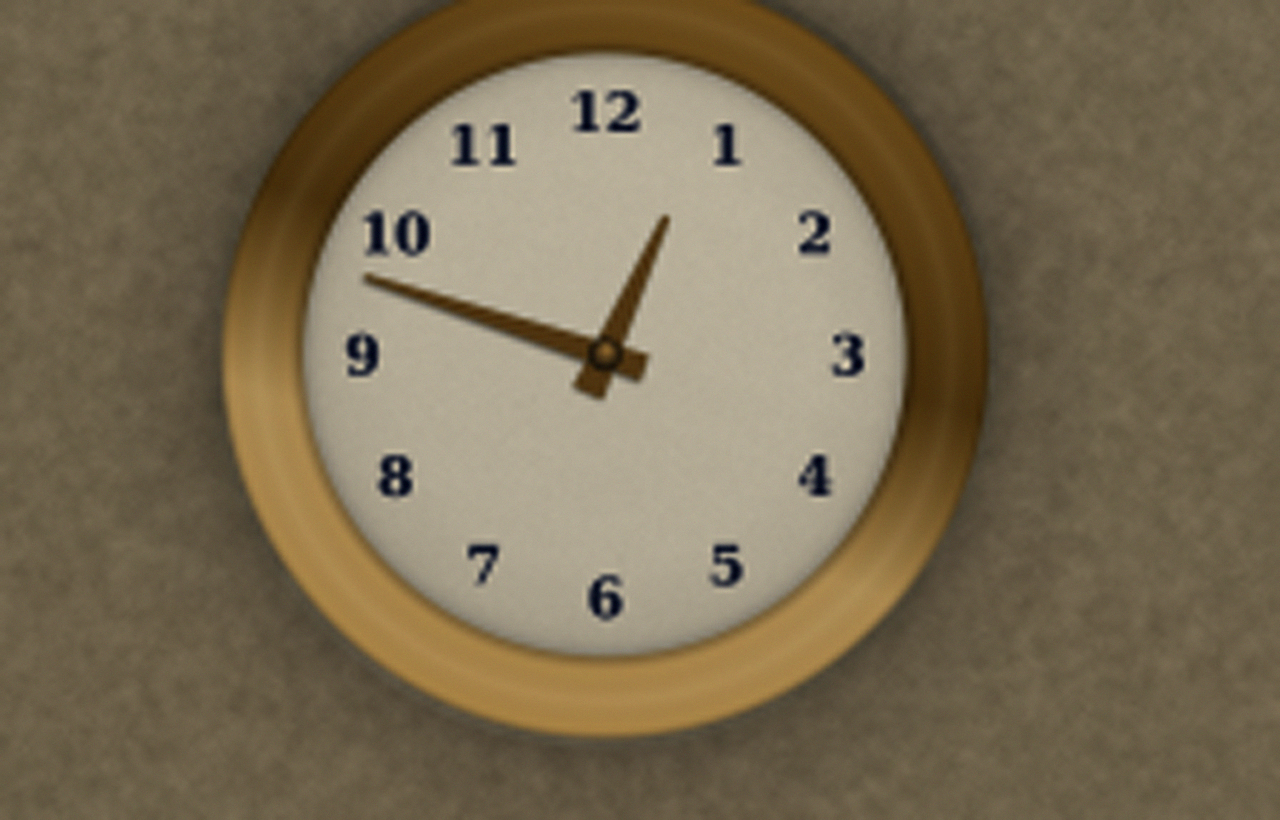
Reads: h=12 m=48
